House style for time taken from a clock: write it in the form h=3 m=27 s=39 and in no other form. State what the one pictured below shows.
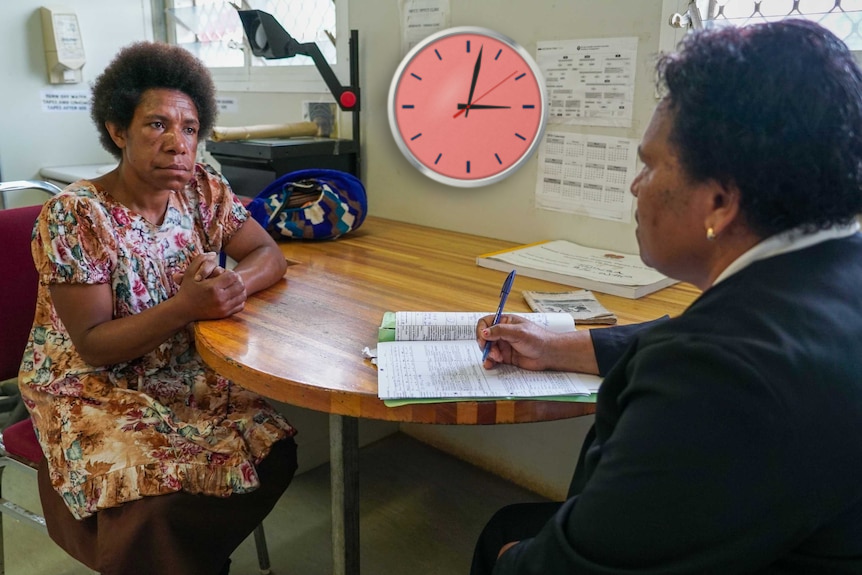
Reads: h=3 m=2 s=9
